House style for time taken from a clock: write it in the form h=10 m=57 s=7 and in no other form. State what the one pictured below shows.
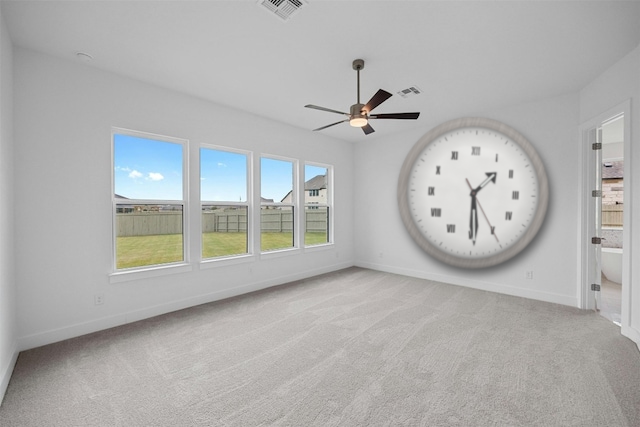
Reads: h=1 m=29 s=25
